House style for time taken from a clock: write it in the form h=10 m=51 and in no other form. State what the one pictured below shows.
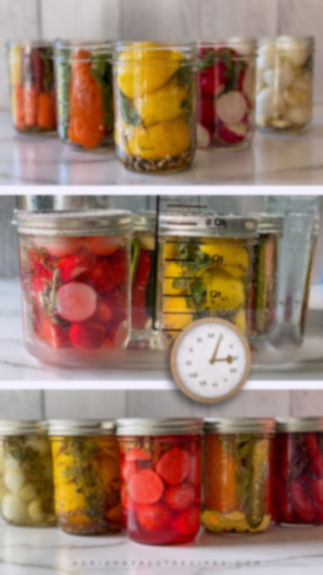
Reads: h=3 m=4
